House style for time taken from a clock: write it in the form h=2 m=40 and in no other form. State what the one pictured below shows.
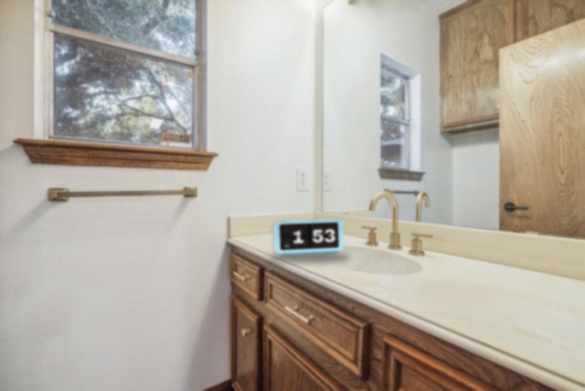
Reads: h=1 m=53
